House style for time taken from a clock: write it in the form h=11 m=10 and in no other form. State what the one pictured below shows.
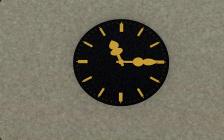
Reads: h=11 m=15
